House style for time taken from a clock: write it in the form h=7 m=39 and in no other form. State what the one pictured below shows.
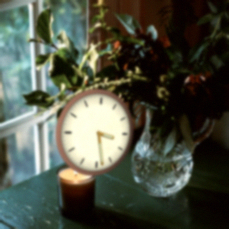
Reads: h=3 m=28
